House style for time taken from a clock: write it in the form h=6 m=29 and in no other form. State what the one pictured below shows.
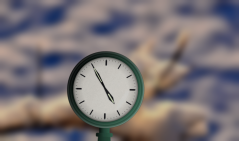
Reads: h=4 m=55
